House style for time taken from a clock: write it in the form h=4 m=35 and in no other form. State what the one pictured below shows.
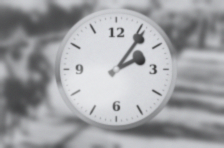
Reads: h=2 m=6
